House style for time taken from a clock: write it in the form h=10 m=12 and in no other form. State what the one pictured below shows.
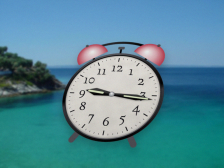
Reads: h=9 m=16
